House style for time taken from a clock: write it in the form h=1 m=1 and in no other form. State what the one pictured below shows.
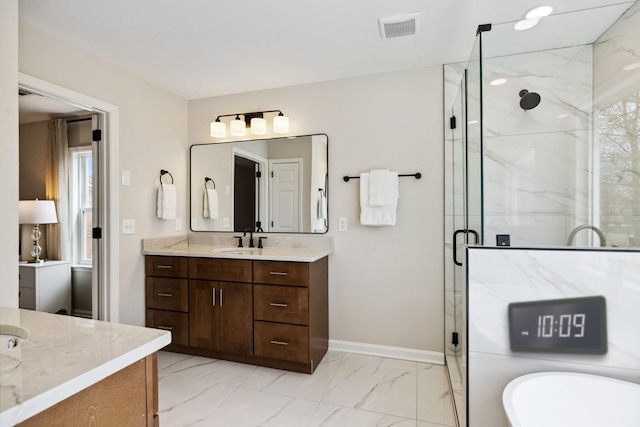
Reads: h=10 m=9
